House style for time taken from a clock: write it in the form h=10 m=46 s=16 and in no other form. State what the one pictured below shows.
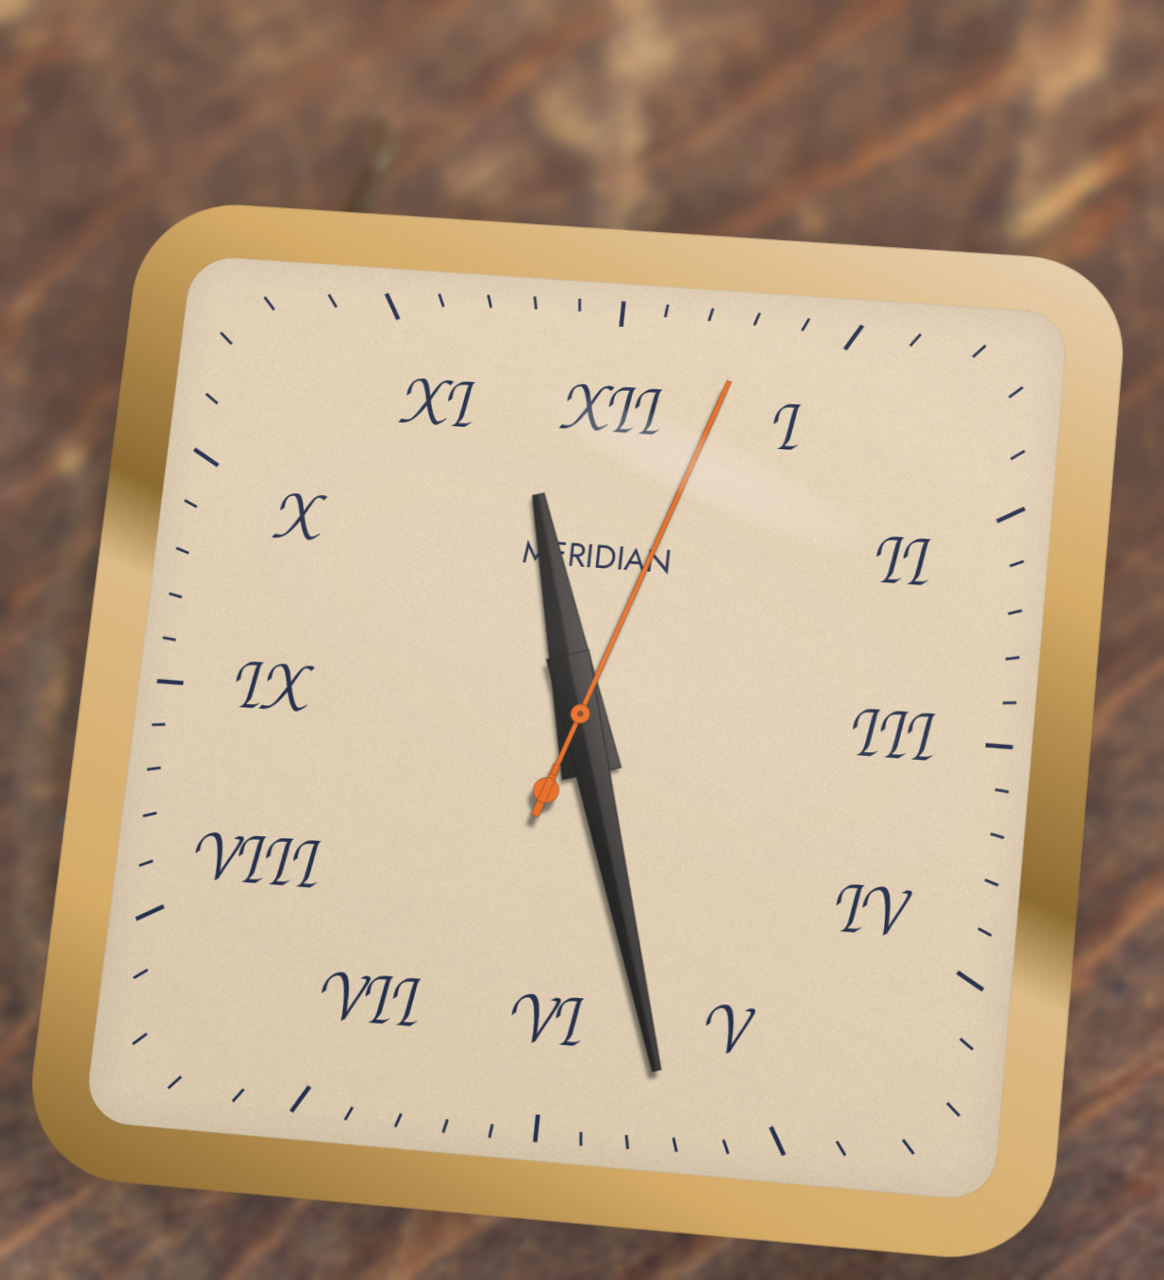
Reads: h=11 m=27 s=3
